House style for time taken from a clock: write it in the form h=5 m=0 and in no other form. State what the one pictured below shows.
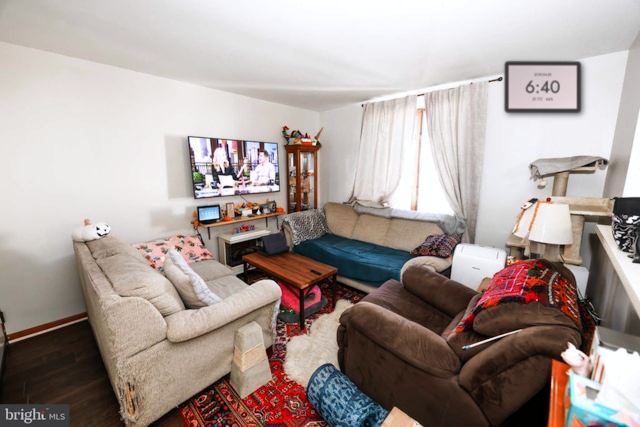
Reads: h=6 m=40
